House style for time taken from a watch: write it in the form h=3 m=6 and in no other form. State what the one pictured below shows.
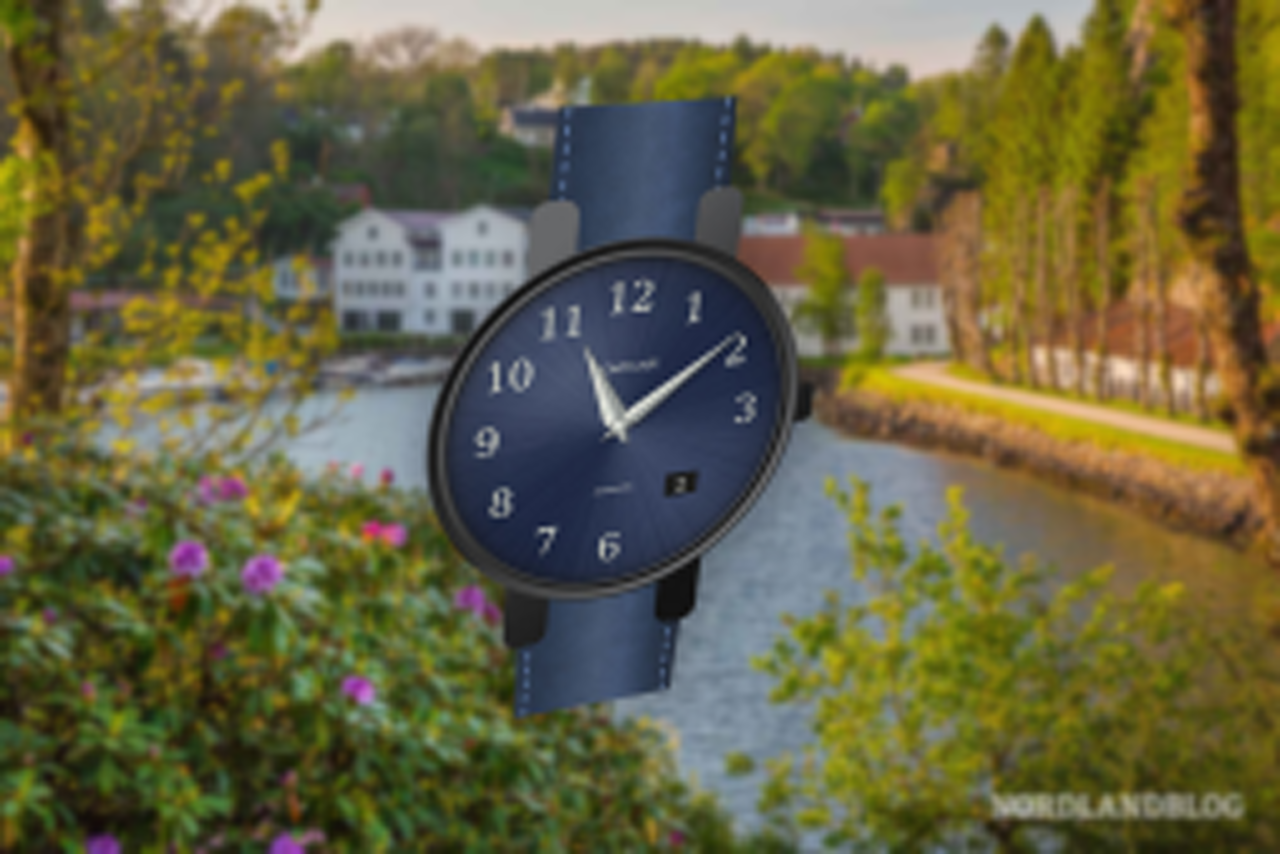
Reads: h=11 m=9
